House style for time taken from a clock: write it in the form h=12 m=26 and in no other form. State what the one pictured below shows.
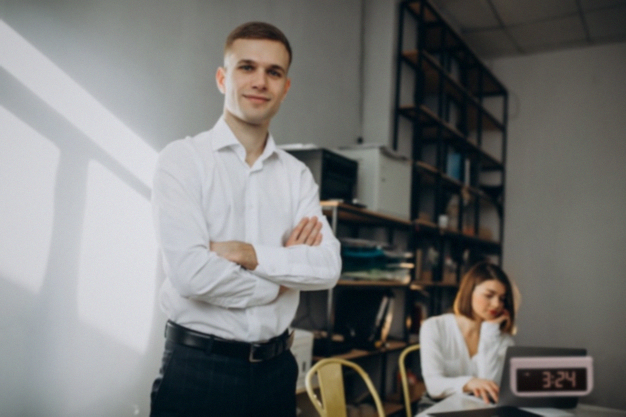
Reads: h=3 m=24
